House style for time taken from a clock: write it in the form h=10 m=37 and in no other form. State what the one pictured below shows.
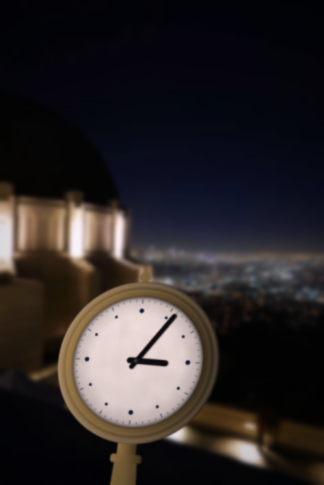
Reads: h=3 m=6
